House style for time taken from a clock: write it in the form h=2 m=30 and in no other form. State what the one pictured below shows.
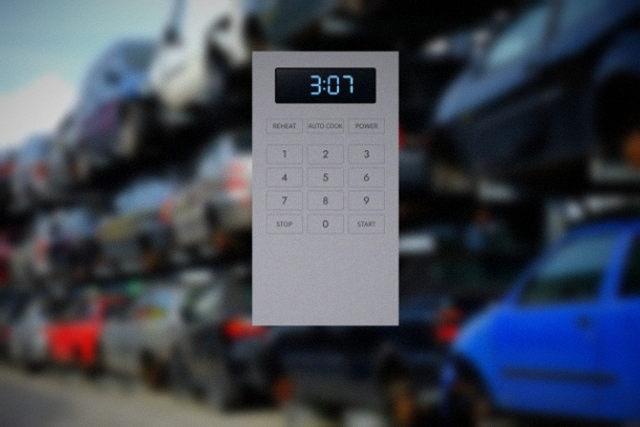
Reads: h=3 m=7
